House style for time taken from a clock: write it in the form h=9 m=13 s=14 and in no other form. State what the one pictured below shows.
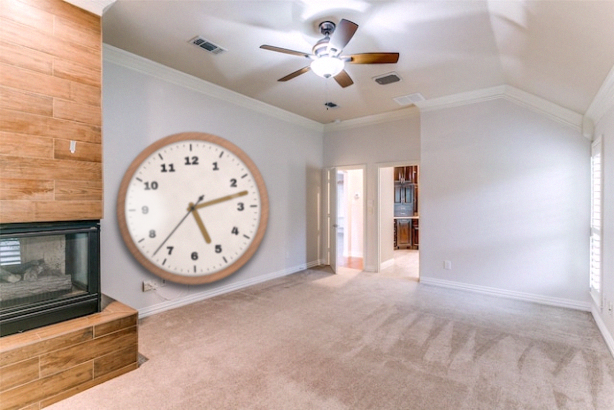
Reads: h=5 m=12 s=37
